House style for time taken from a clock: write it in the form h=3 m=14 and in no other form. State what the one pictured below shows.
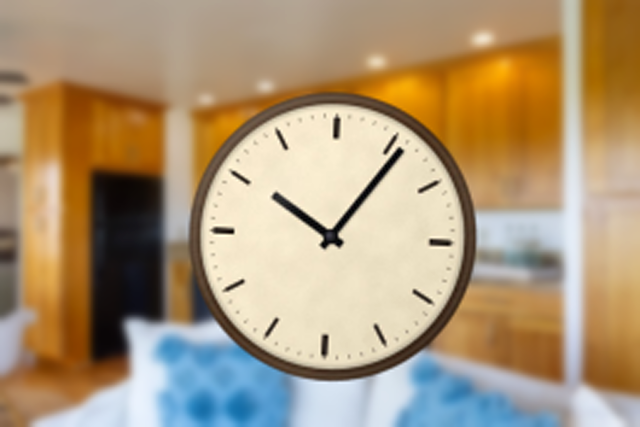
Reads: h=10 m=6
